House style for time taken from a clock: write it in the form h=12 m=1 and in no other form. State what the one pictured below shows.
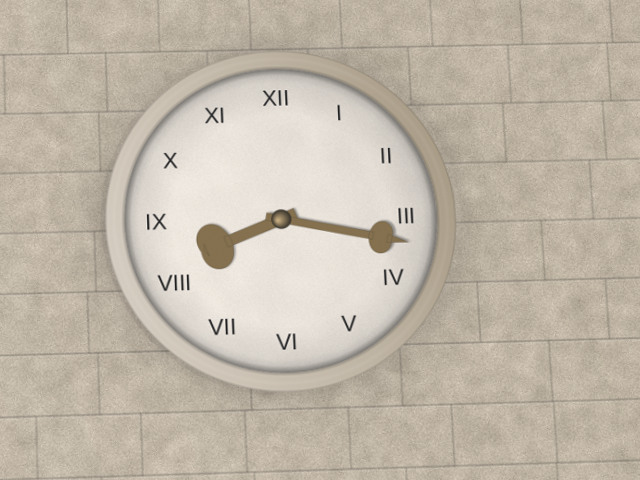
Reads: h=8 m=17
